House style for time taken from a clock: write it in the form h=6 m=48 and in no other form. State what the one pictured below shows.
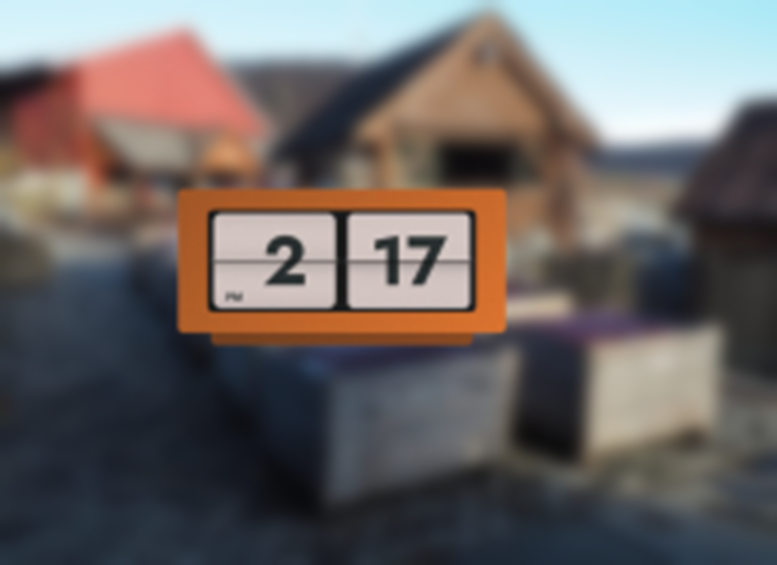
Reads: h=2 m=17
